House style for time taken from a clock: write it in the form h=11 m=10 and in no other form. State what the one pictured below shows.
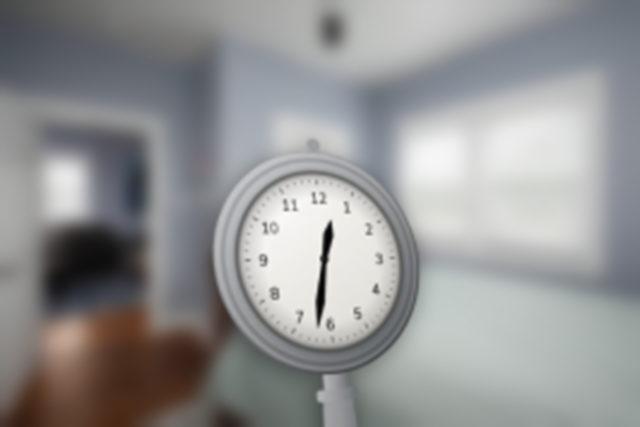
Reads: h=12 m=32
